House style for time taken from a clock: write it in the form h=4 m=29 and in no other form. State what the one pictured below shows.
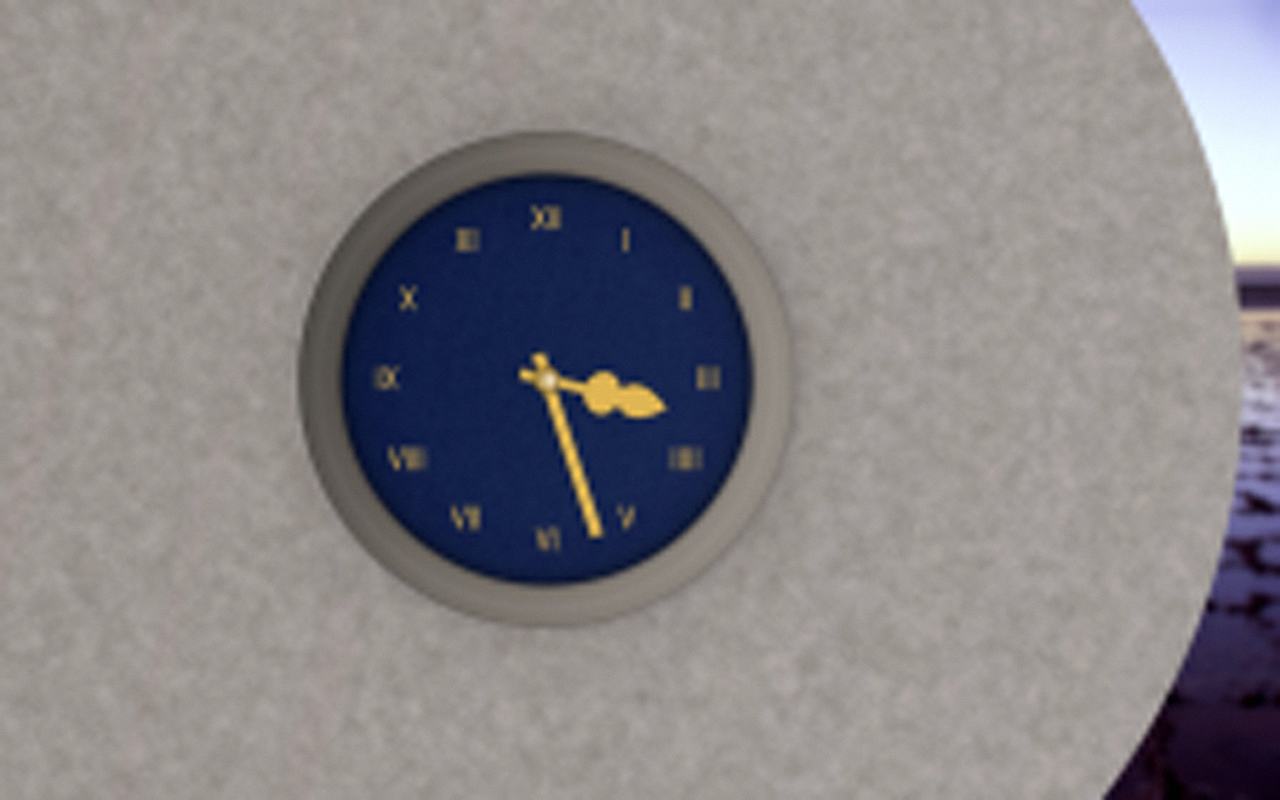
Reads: h=3 m=27
